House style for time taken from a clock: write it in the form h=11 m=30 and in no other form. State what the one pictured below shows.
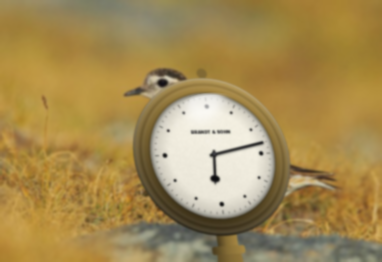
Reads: h=6 m=13
